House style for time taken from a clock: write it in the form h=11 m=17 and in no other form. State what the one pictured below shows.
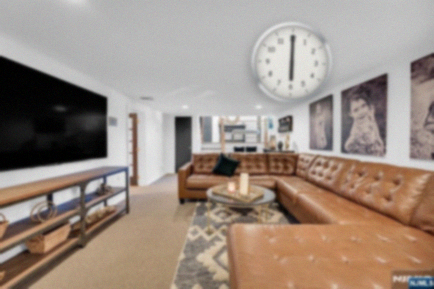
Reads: h=6 m=0
